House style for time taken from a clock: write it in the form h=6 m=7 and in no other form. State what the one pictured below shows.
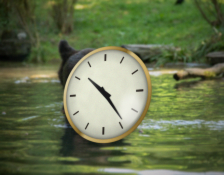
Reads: h=10 m=24
